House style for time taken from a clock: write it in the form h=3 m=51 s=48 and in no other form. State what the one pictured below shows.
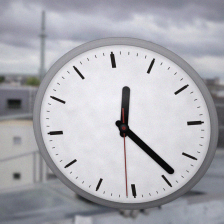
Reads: h=12 m=23 s=31
